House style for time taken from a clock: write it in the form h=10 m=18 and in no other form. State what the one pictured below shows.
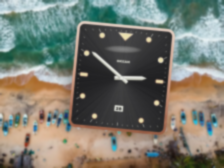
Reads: h=2 m=51
